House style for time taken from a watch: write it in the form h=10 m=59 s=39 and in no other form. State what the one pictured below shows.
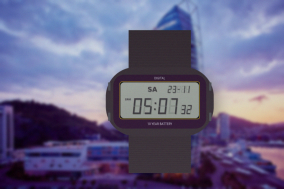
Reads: h=5 m=7 s=32
